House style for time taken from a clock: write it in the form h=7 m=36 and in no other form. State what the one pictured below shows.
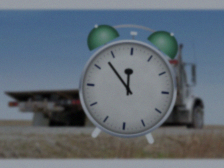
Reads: h=11 m=53
